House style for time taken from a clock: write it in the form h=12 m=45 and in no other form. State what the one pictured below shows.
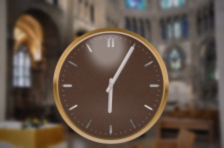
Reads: h=6 m=5
